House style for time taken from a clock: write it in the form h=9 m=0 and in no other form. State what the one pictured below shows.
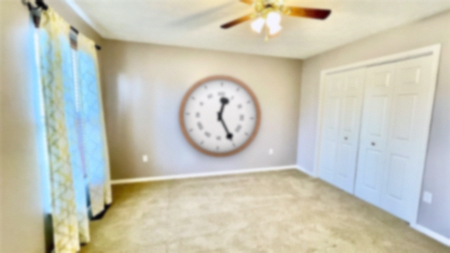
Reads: h=12 m=25
